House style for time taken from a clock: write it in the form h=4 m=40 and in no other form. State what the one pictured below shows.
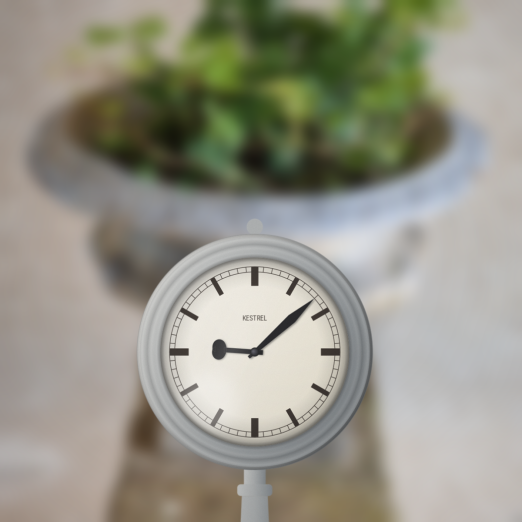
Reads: h=9 m=8
